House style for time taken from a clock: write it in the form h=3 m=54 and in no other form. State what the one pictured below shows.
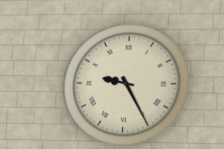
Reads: h=9 m=25
